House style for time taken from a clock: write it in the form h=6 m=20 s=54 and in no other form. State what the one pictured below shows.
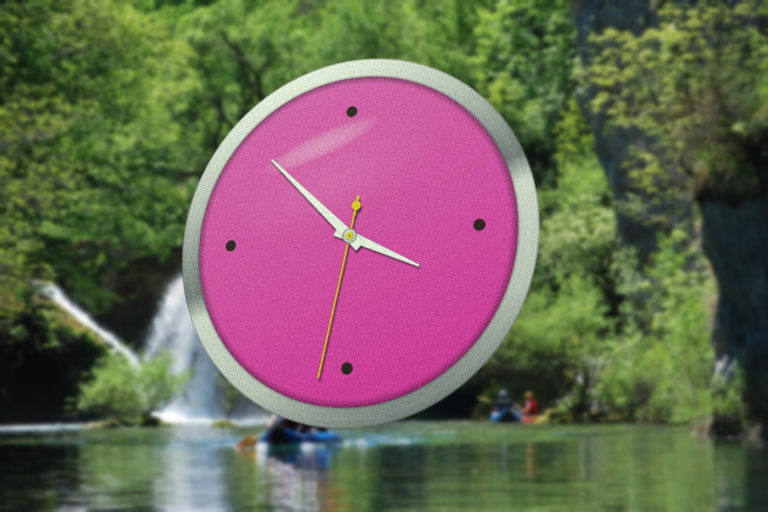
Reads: h=3 m=52 s=32
